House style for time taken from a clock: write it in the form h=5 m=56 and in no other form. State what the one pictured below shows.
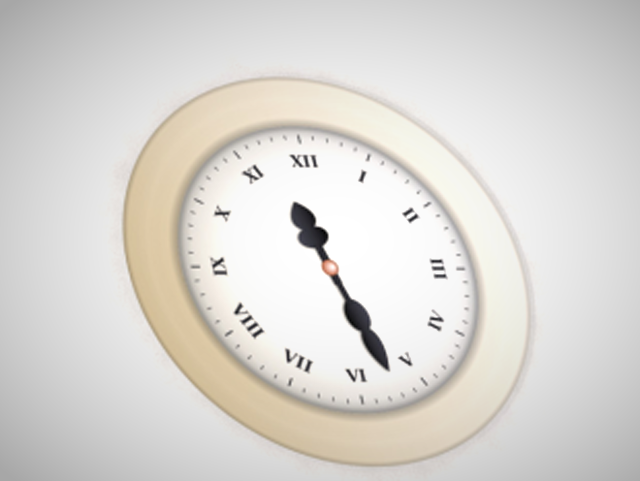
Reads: h=11 m=27
